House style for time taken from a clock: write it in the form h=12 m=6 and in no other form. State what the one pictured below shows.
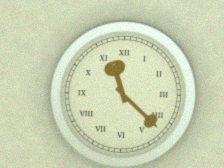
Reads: h=11 m=22
